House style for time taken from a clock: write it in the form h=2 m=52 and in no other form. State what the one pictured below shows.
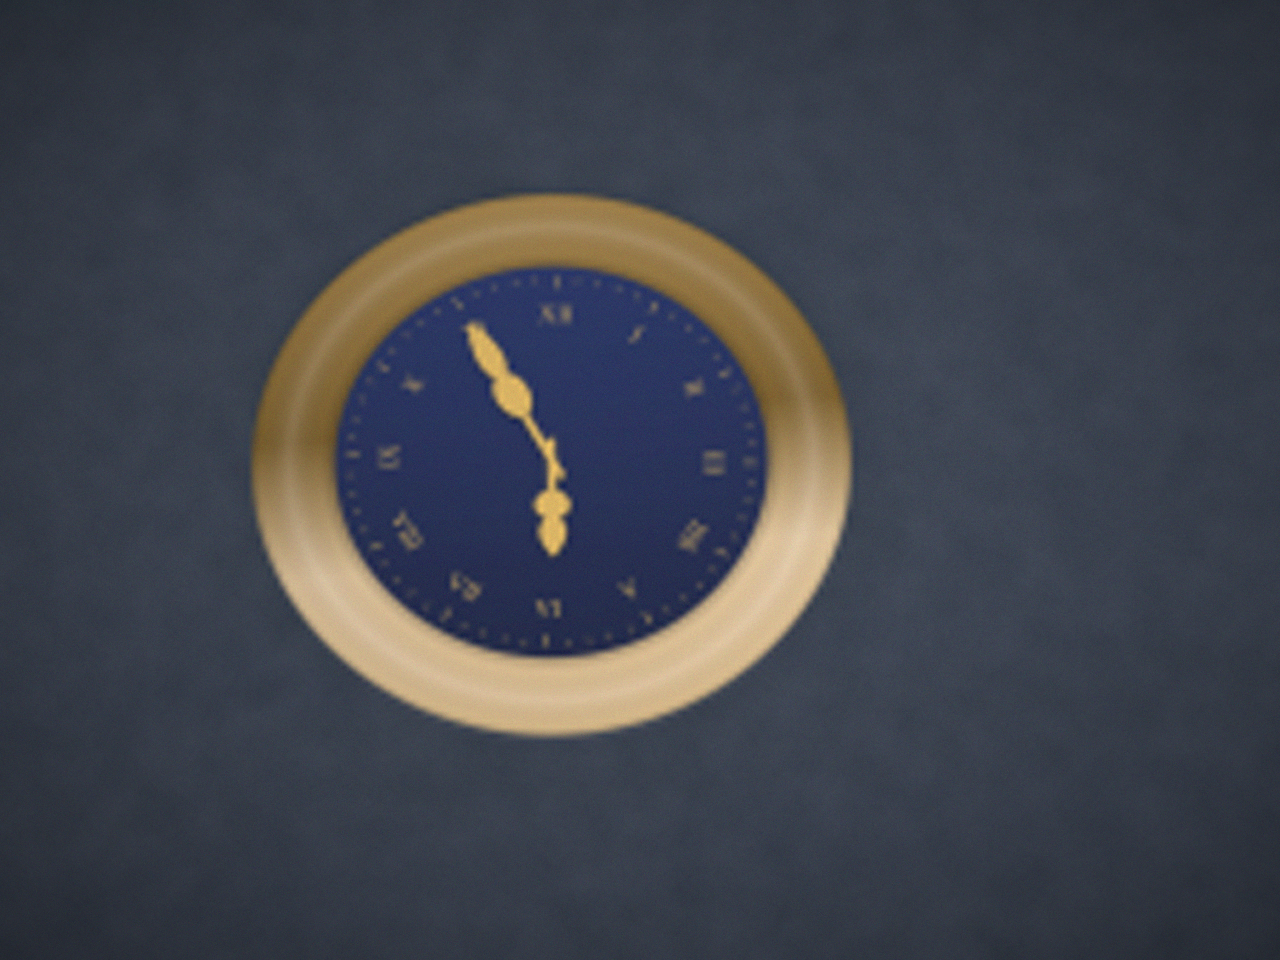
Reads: h=5 m=55
